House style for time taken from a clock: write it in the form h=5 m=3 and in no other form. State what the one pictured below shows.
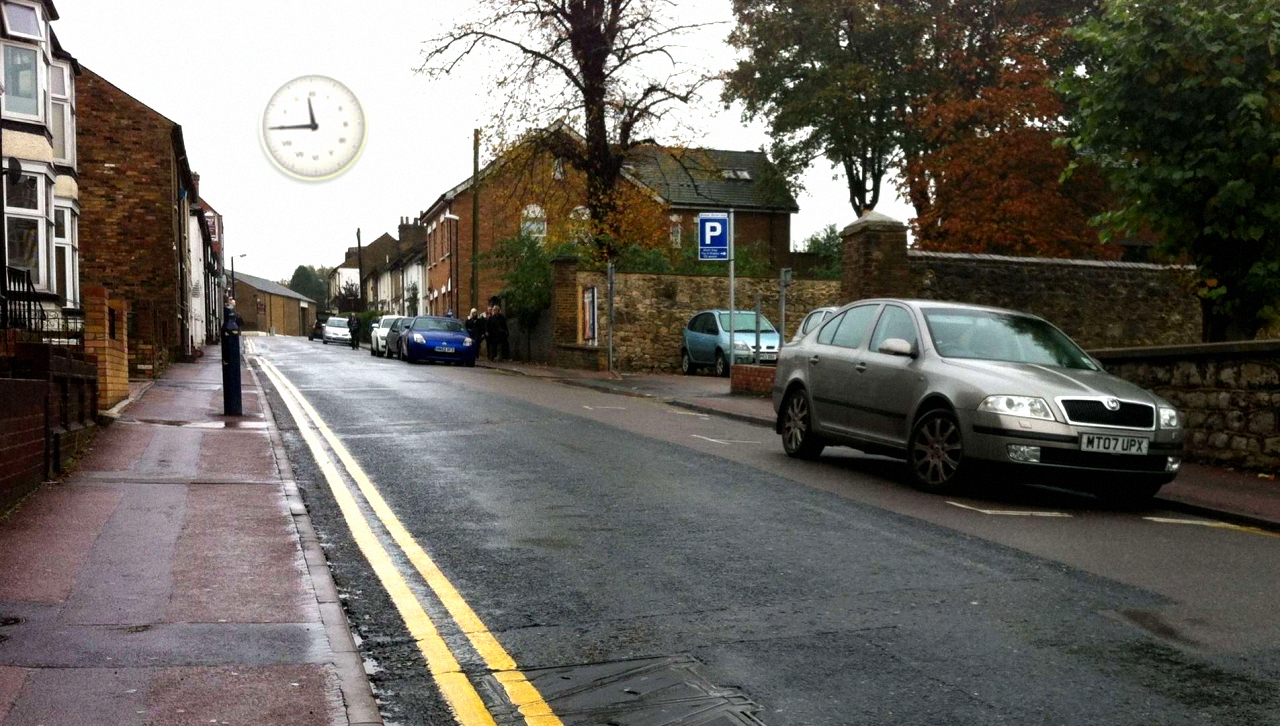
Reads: h=11 m=45
